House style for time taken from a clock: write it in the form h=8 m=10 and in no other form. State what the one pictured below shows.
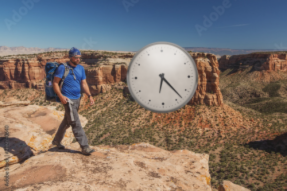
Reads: h=6 m=23
